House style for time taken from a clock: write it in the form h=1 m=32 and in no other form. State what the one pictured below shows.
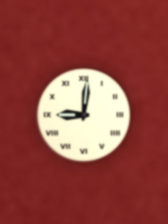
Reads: h=9 m=1
